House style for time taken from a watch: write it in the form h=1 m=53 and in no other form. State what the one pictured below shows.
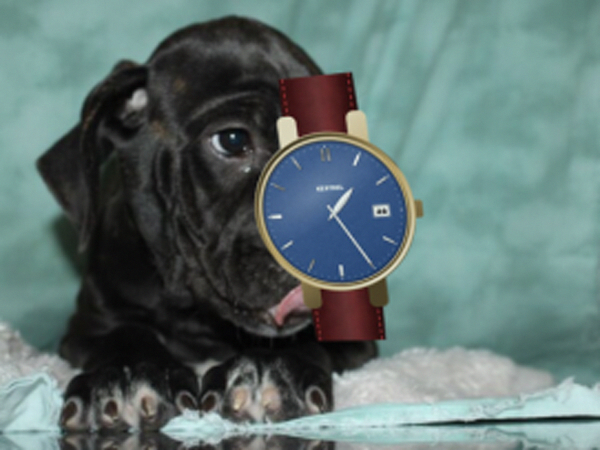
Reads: h=1 m=25
